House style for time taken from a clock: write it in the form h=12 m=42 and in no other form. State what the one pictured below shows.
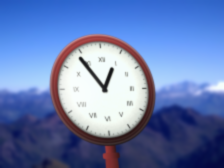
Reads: h=12 m=54
